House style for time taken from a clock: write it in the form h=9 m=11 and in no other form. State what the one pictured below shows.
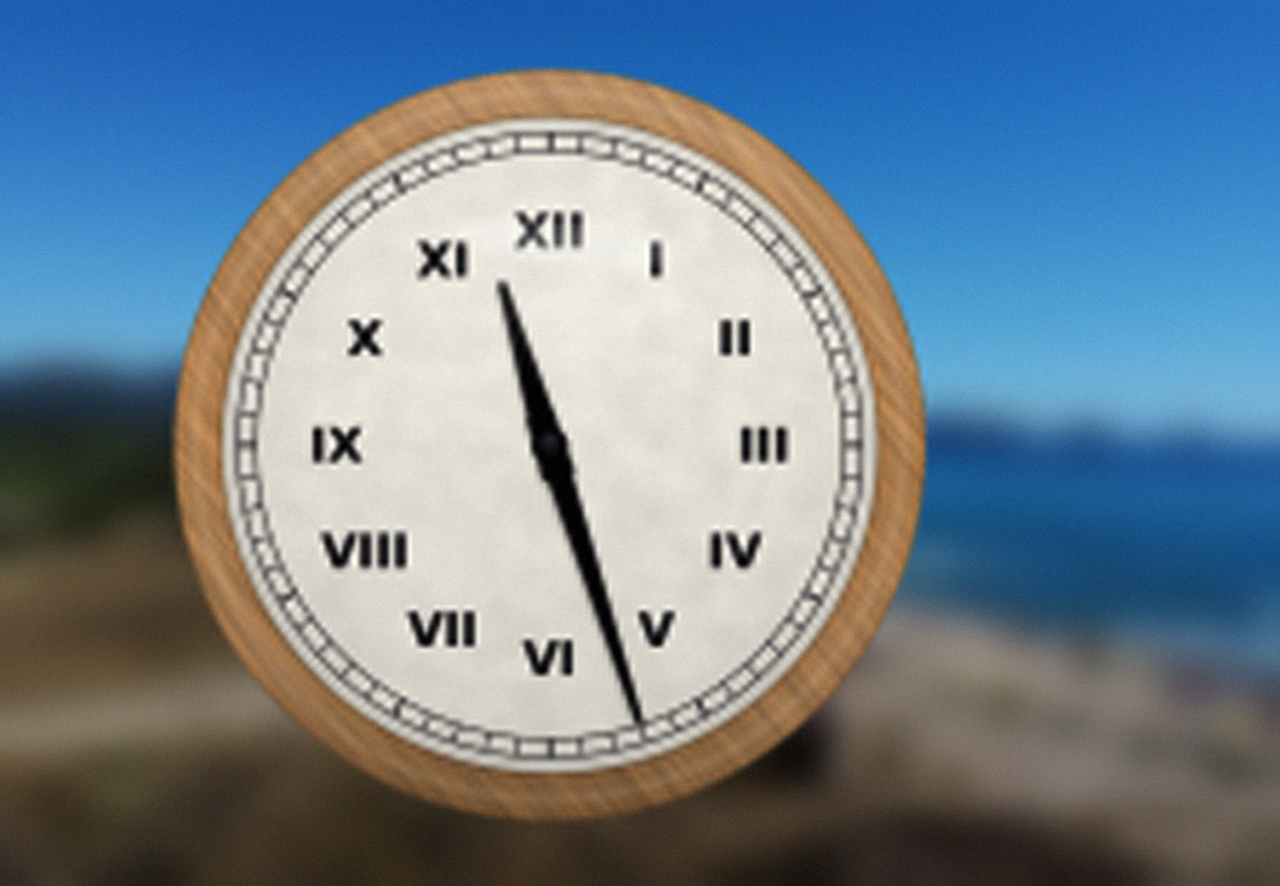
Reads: h=11 m=27
